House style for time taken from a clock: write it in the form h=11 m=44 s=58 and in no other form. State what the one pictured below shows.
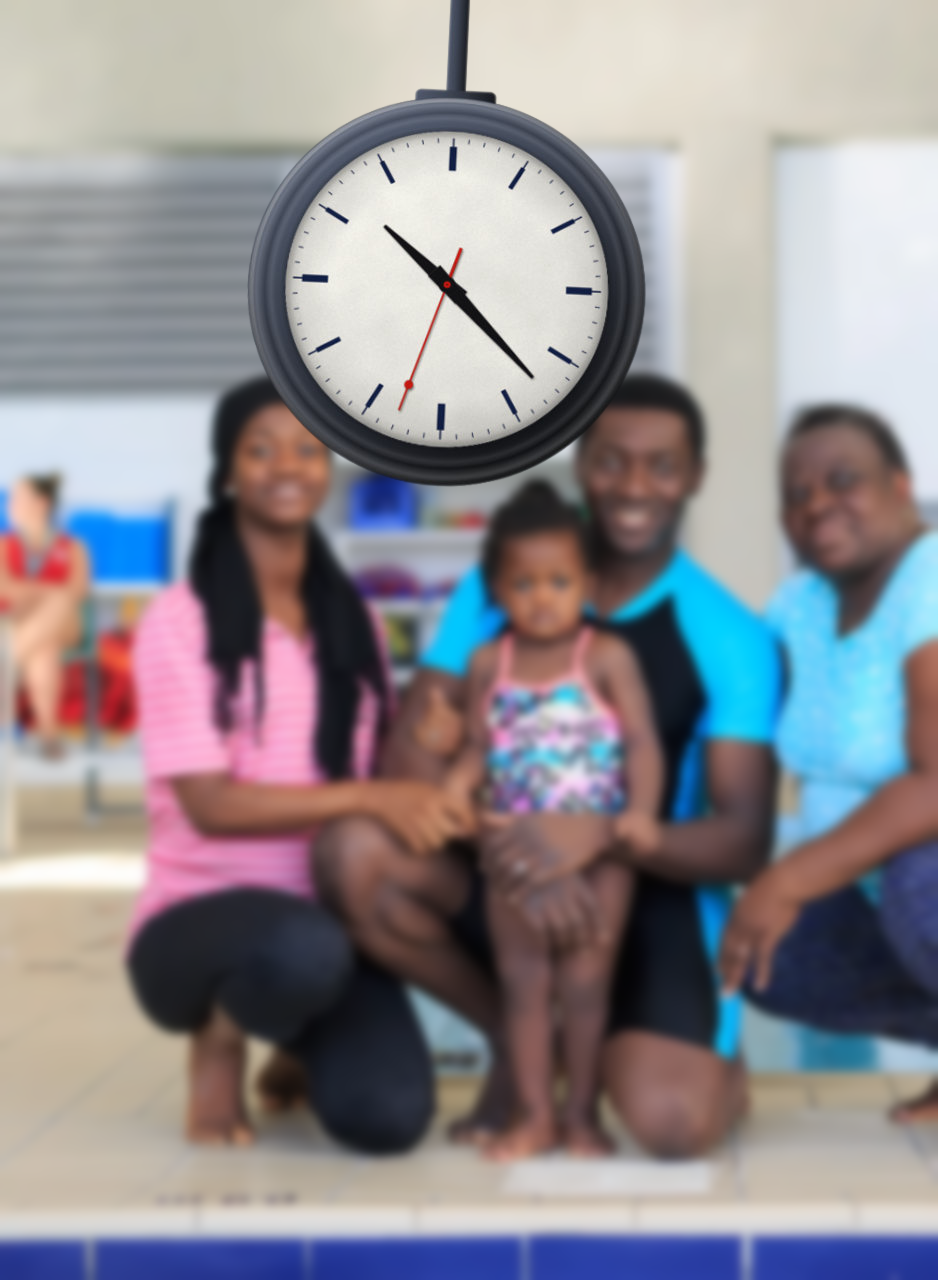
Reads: h=10 m=22 s=33
